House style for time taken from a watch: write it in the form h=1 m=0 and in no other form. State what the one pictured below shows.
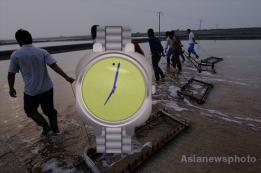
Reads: h=7 m=2
